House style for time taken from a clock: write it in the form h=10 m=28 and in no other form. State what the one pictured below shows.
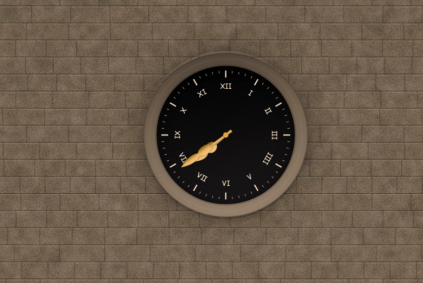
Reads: h=7 m=39
